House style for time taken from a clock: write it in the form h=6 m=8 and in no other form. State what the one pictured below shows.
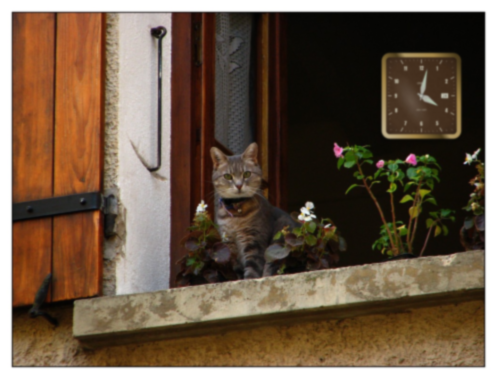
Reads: h=4 m=2
